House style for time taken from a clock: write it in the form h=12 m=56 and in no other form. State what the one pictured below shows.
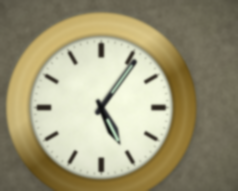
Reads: h=5 m=6
